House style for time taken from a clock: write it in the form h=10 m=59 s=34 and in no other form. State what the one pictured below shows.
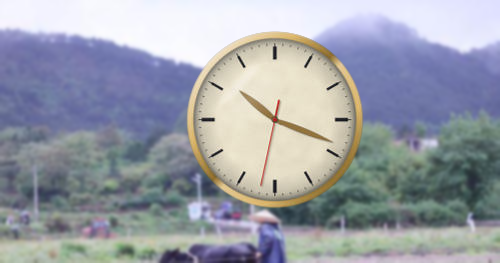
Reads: h=10 m=18 s=32
